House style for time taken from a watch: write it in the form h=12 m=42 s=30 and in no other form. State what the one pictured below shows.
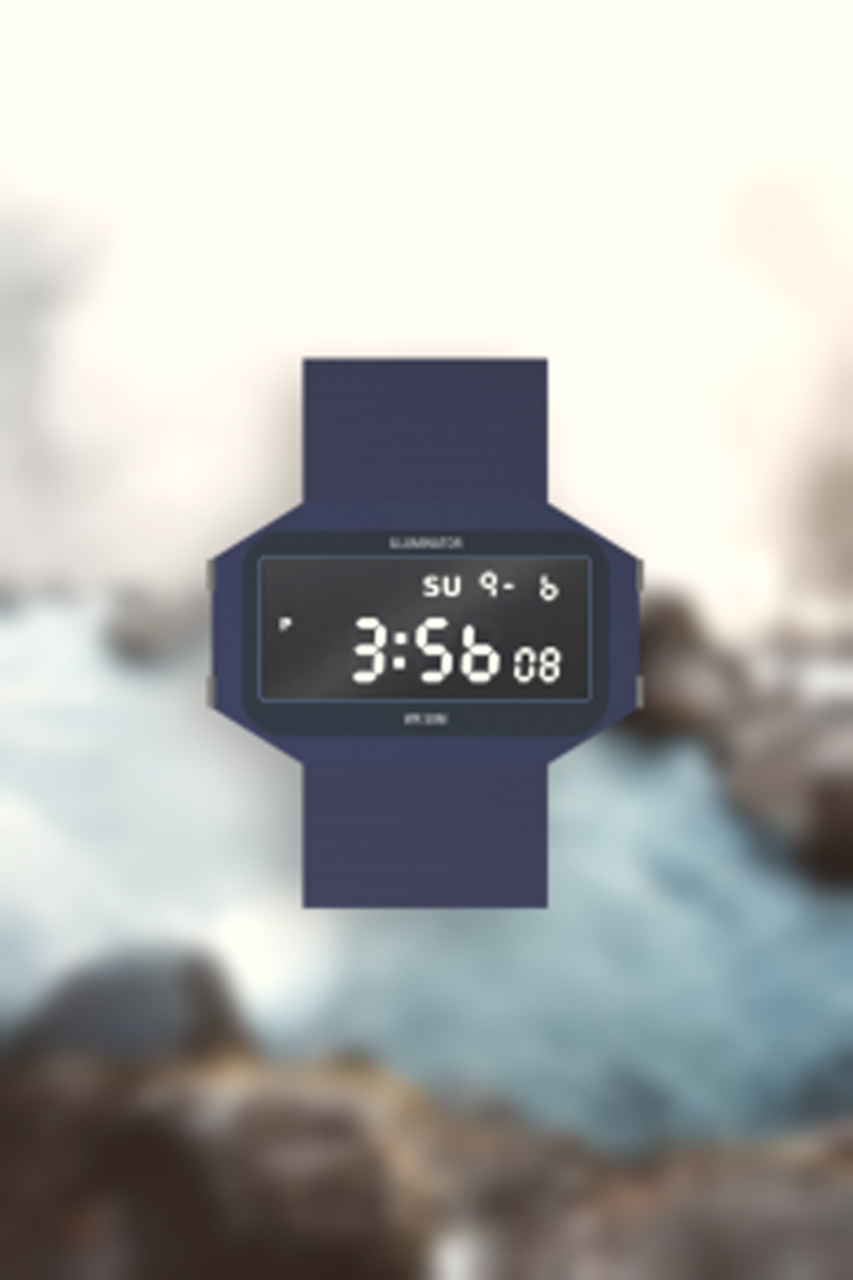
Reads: h=3 m=56 s=8
